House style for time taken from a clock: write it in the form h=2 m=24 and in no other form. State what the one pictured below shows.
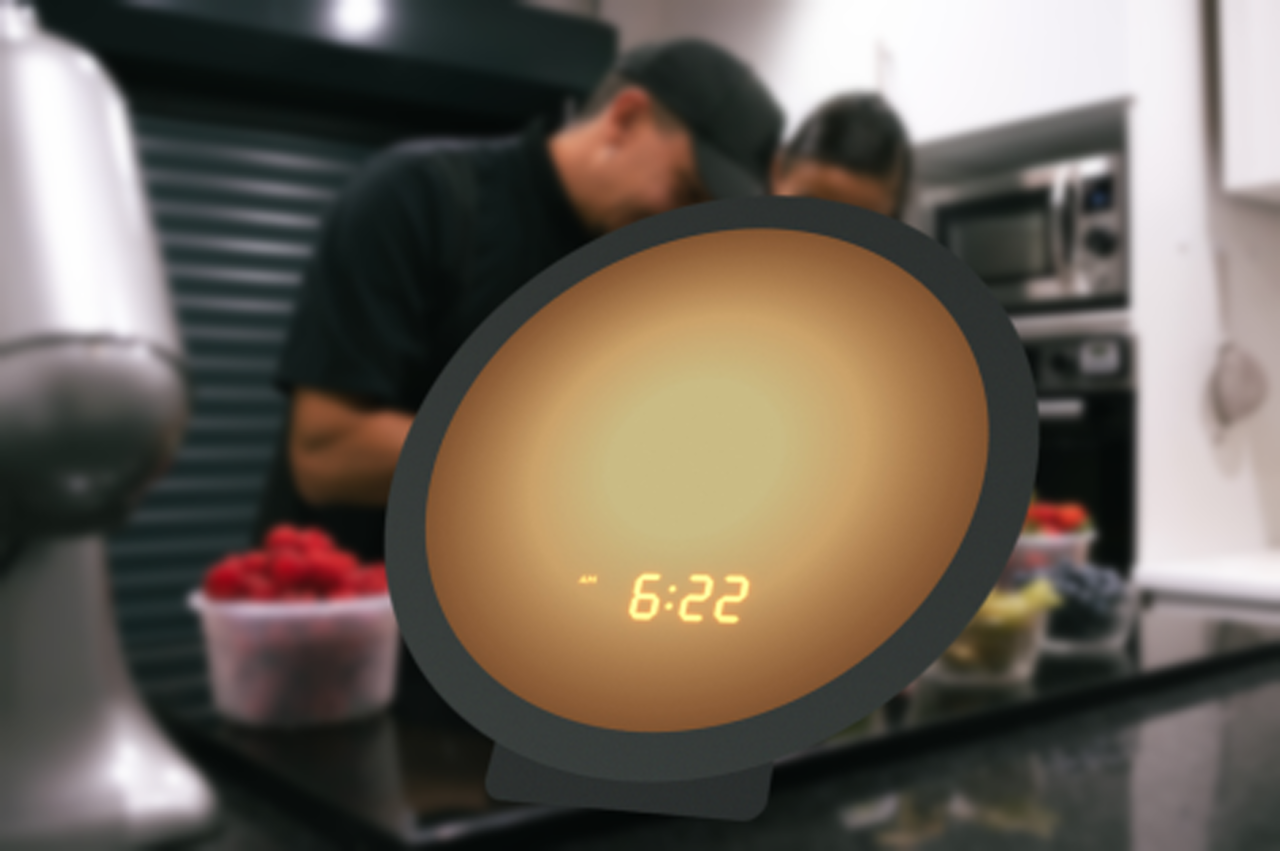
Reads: h=6 m=22
